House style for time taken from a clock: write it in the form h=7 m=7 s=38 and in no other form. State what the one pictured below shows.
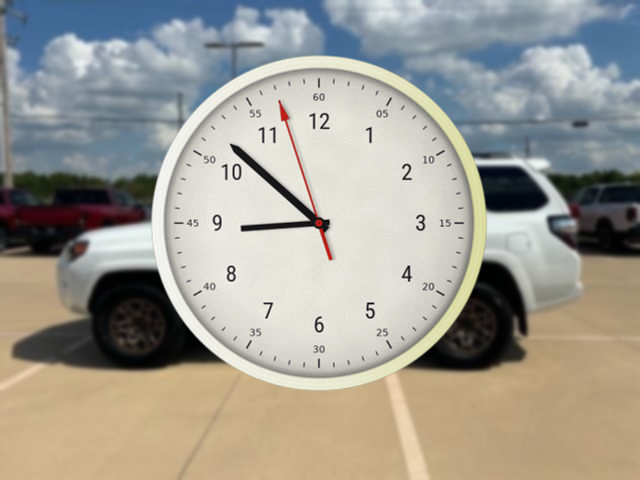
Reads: h=8 m=51 s=57
